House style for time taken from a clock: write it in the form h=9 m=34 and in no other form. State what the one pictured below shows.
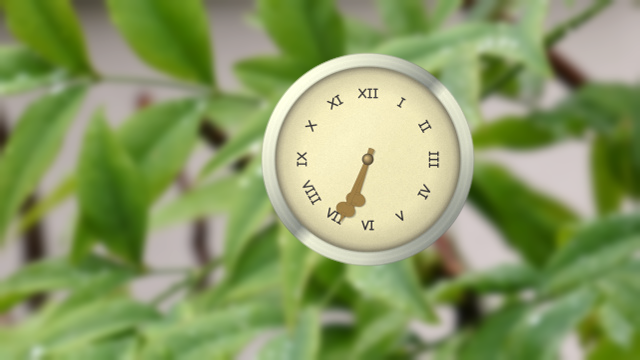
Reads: h=6 m=34
